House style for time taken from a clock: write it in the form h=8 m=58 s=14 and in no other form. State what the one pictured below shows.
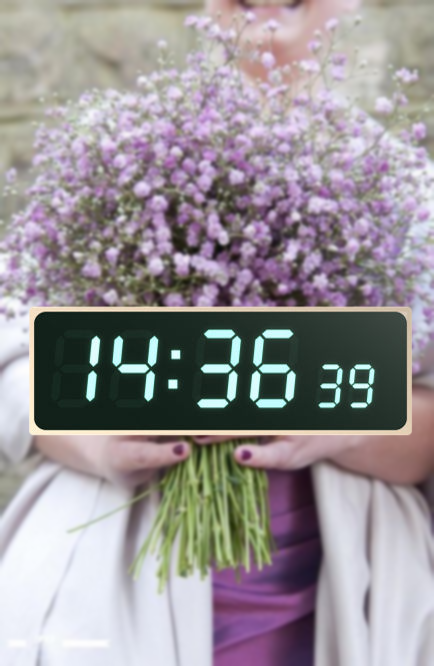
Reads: h=14 m=36 s=39
